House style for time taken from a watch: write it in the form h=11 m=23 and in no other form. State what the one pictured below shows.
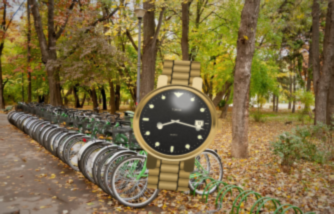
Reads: h=8 m=17
